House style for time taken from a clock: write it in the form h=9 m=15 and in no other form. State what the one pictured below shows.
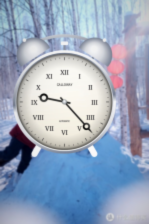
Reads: h=9 m=23
